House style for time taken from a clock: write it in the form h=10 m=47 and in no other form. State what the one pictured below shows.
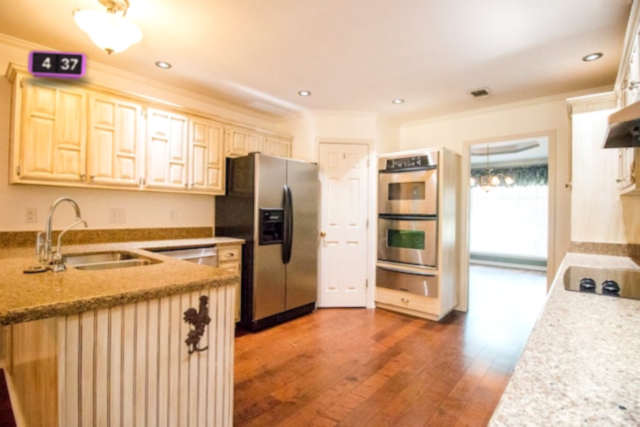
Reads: h=4 m=37
